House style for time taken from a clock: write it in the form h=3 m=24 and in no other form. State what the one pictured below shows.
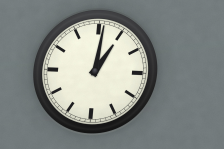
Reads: h=1 m=1
